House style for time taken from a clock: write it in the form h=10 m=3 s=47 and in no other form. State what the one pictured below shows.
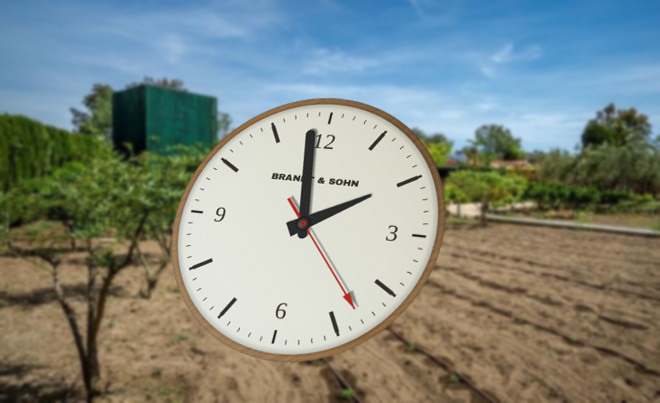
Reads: h=1 m=58 s=23
